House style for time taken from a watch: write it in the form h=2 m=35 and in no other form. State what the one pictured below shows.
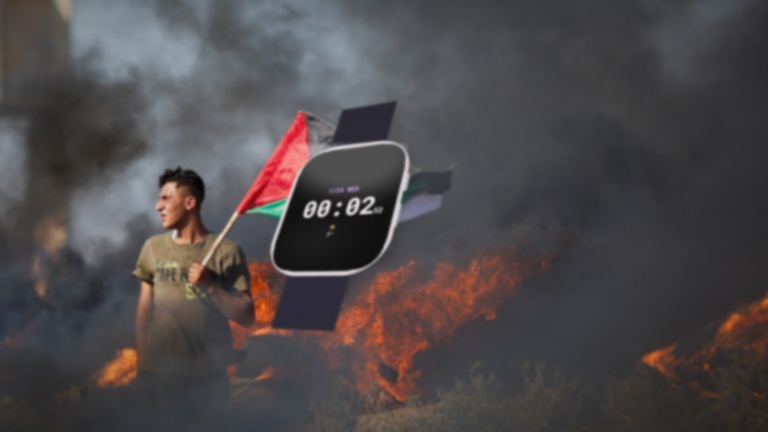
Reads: h=0 m=2
